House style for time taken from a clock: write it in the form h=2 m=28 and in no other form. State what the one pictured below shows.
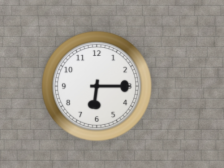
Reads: h=6 m=15
